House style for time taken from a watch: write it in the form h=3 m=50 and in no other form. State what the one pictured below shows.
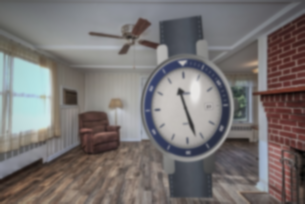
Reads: h=11 m=27
